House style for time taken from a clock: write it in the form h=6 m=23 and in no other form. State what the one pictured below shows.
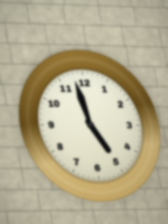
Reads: h=4 m=58
